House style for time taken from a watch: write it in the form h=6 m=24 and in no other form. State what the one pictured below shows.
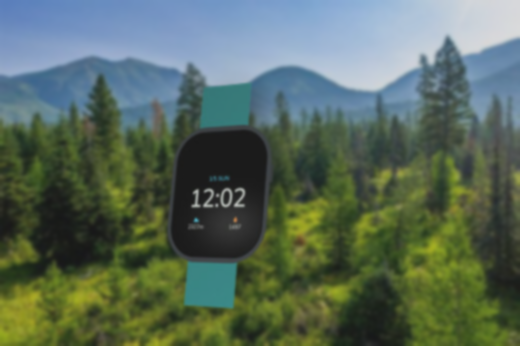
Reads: h=12 m=2
